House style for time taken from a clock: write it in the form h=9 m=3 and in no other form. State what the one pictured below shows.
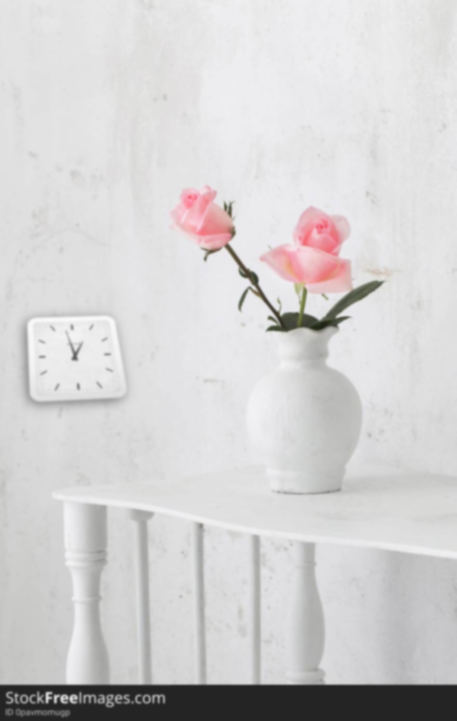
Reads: h=12 m=58
